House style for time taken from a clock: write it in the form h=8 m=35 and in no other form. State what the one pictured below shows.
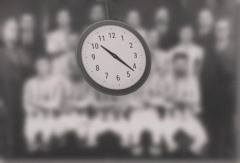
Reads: h=10 m=22
